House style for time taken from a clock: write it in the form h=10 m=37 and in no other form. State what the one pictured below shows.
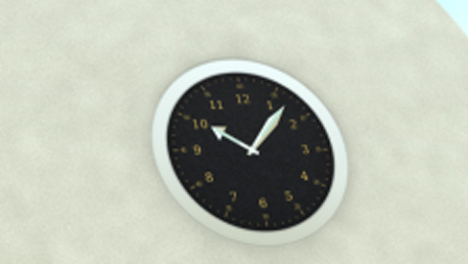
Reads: h=10 m=7
